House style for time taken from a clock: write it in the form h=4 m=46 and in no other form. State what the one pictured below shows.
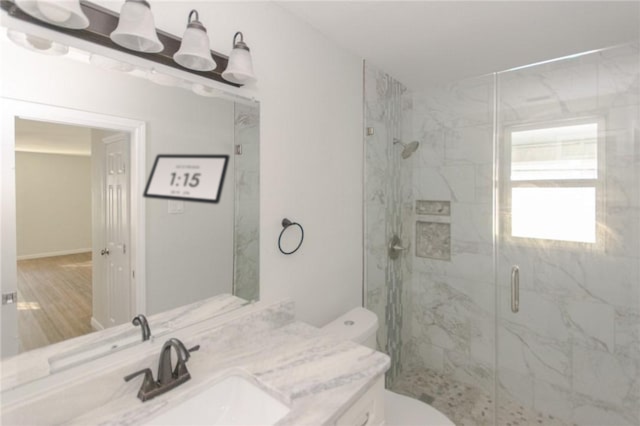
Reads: h=1 m=15
